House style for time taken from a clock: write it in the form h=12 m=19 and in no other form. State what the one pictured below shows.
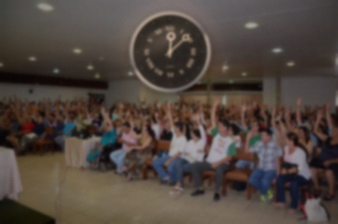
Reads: h=12 m=8
